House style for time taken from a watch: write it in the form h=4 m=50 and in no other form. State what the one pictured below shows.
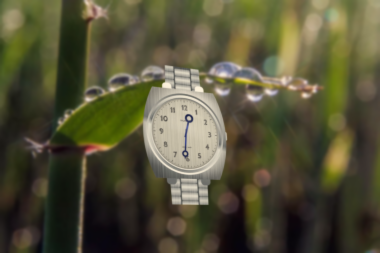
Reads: h=12 m=31
